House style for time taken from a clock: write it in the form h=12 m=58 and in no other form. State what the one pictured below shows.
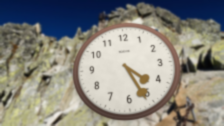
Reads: h=4 m=26
